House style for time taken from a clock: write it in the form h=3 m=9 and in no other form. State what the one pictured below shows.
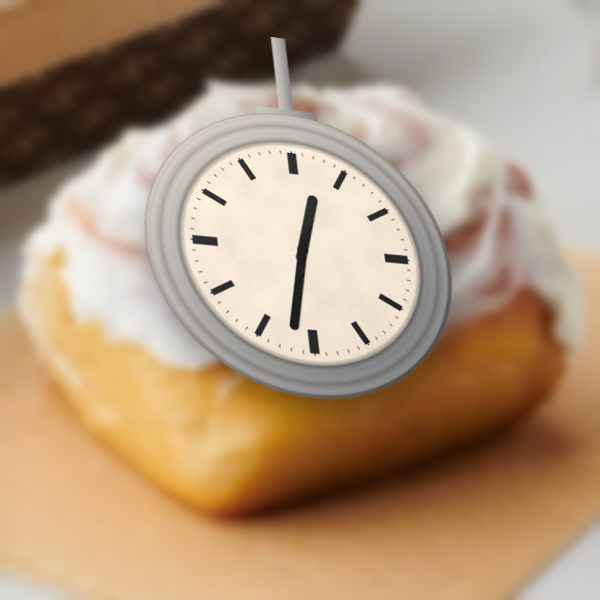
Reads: h=12 m=32
